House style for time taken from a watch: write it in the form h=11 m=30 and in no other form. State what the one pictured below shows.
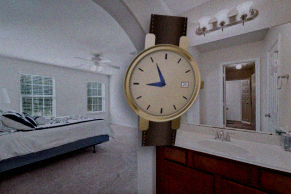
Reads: h=8 m=56
